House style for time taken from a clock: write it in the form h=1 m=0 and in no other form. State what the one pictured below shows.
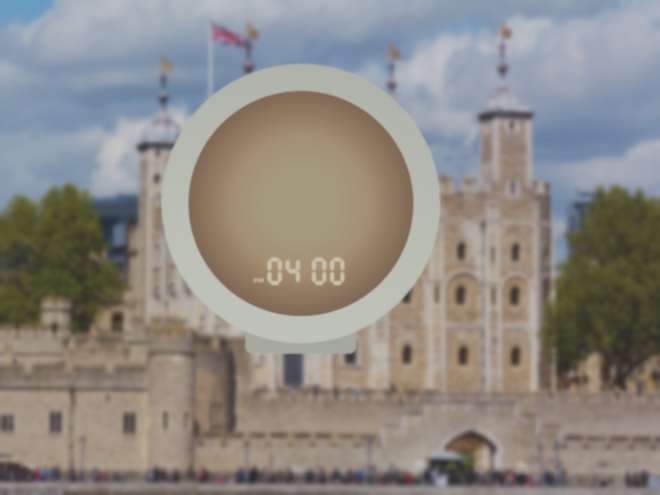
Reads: h=4 m=0
